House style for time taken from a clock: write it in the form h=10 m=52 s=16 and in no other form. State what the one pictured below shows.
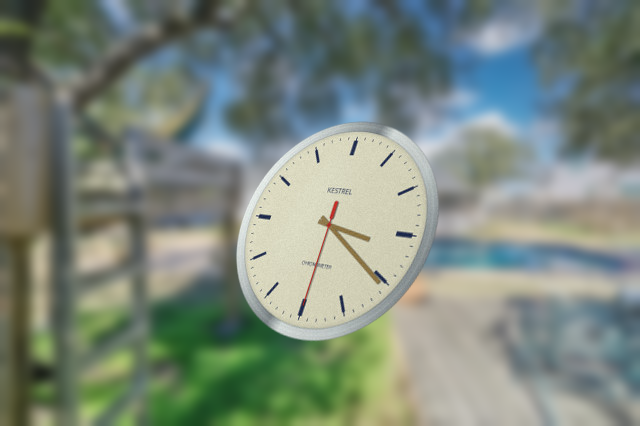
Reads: h=3 m=20 s=30
